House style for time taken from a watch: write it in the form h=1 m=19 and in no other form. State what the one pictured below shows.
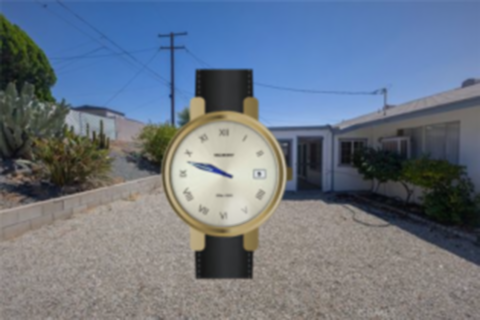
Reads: h=9 m=48
